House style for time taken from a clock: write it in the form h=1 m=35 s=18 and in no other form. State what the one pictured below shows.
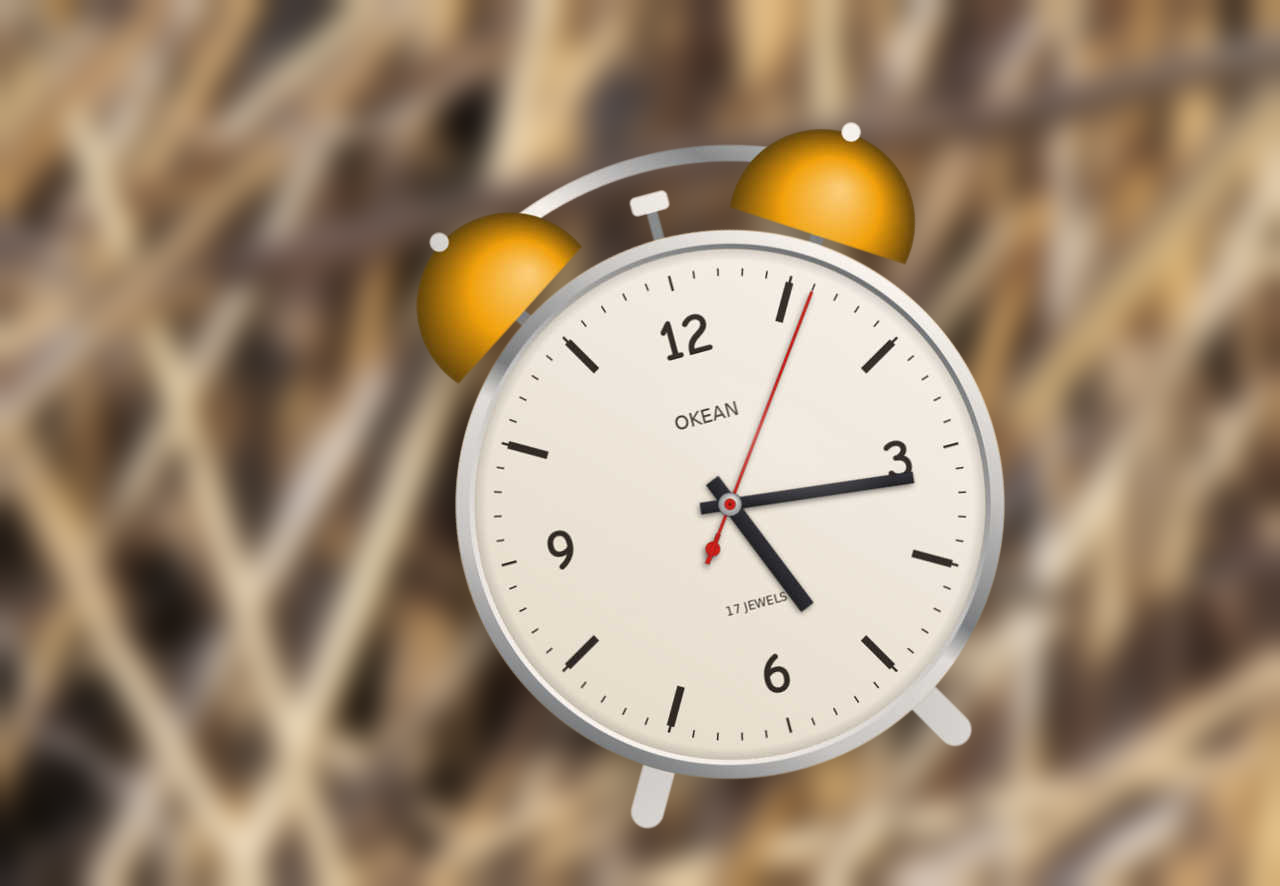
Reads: h=5 m=16 s=6
